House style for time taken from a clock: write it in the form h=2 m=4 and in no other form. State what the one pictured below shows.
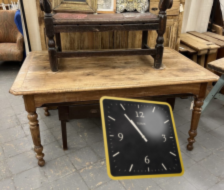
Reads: h=10 m=54
